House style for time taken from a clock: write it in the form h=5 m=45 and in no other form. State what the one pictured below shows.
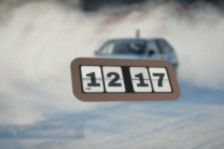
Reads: h=12 m=17
